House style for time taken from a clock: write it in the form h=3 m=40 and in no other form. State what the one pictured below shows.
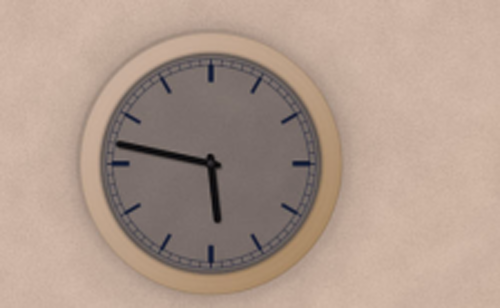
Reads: h=5 m=47
